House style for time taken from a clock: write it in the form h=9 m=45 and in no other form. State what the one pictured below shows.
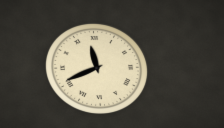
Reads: h=11 m=41
